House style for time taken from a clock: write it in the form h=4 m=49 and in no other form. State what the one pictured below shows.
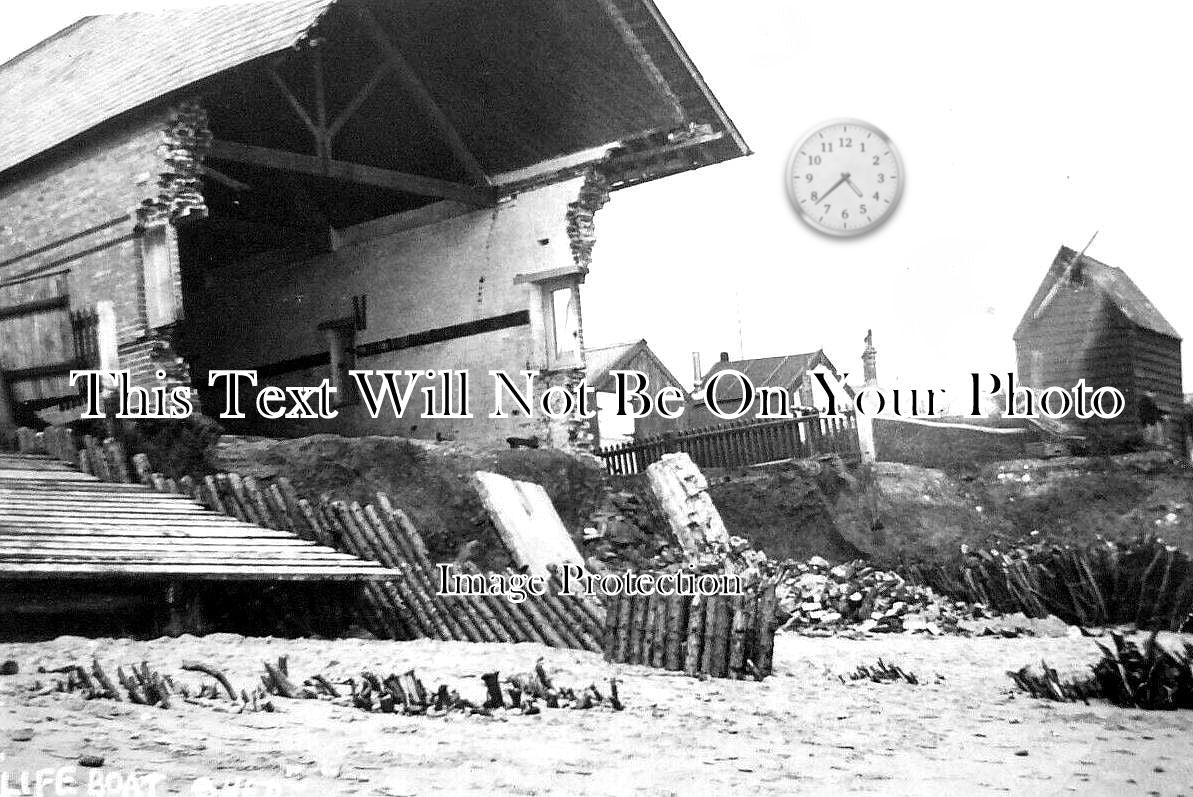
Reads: h=4 m=38
